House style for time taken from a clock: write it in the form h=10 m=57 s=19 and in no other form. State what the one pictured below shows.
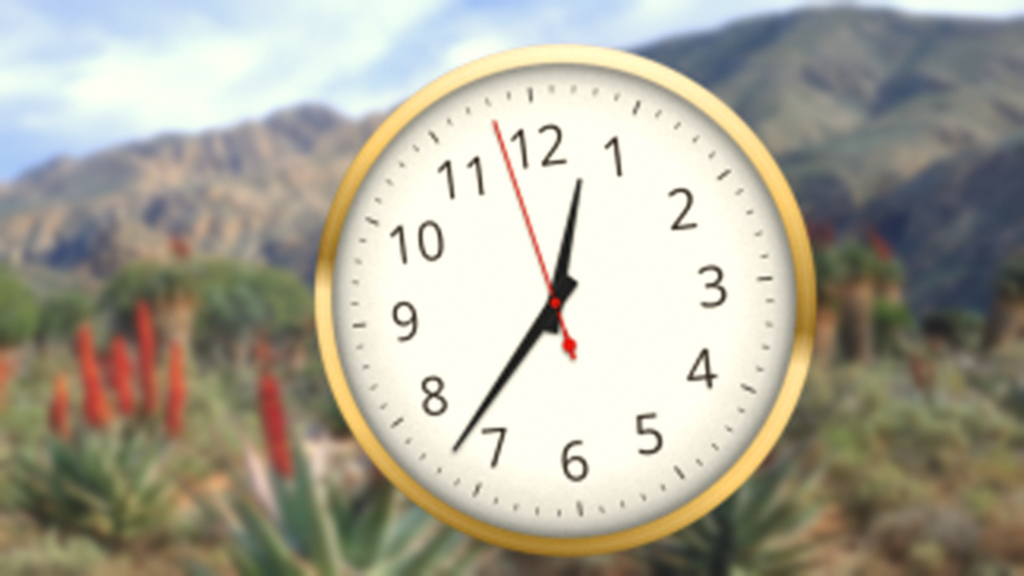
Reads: h=12 m=36 s=58
